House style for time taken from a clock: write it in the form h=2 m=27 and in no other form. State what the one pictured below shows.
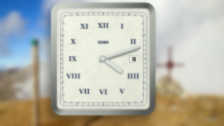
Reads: h=4 m=12
